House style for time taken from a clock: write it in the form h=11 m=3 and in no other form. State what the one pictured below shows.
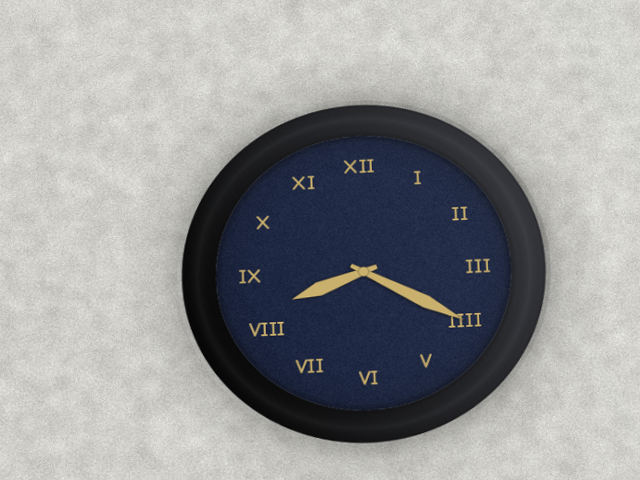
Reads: h=8 m=20
